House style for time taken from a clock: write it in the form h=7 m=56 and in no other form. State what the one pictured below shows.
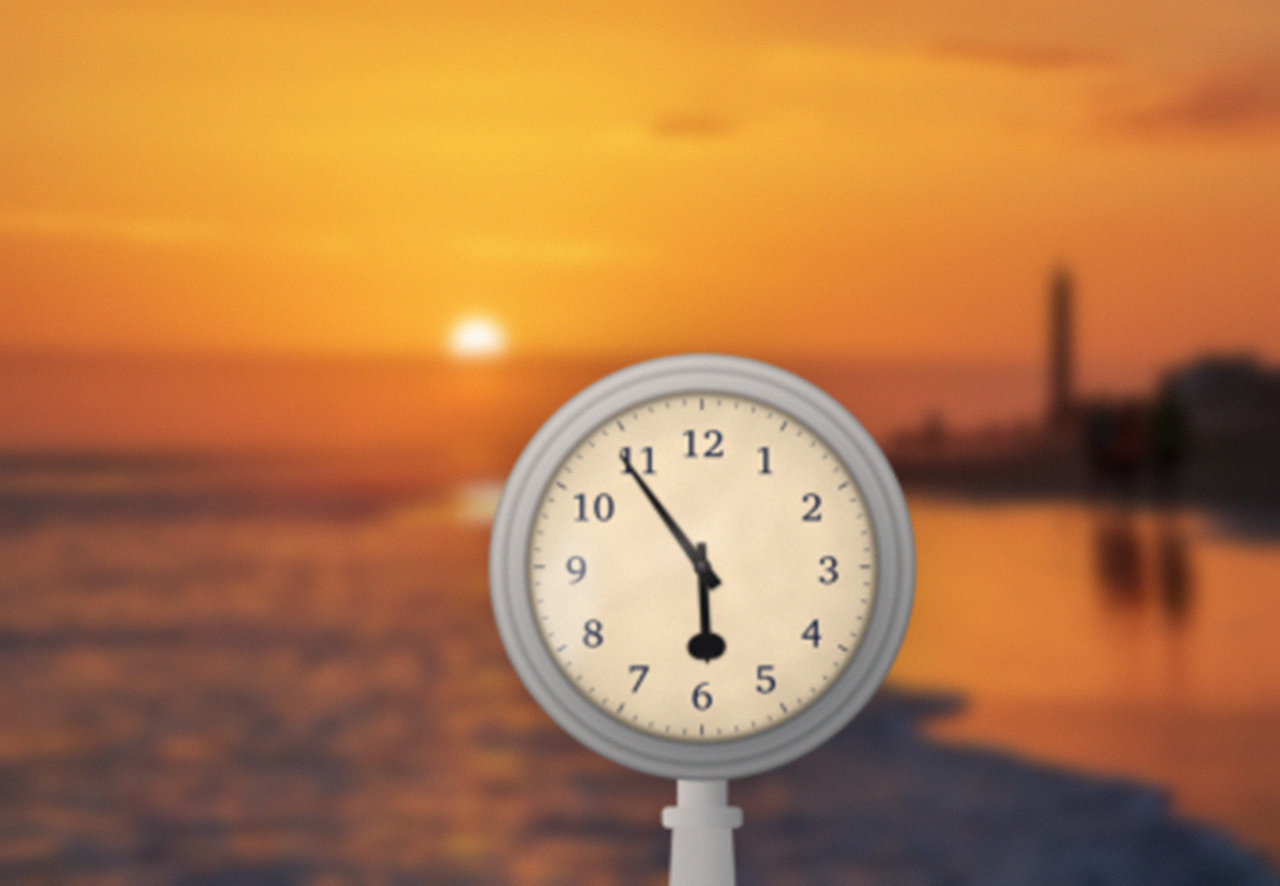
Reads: h=5 m=54
